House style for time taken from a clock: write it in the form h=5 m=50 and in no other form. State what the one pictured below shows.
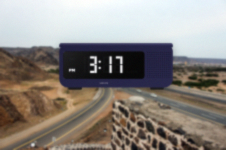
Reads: h=3 m=17
